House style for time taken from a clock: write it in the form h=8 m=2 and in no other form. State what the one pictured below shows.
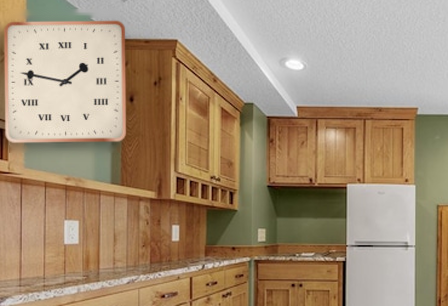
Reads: h=1 m=47
